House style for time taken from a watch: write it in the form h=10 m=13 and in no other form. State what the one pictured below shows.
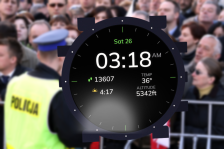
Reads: h=3 m=18
